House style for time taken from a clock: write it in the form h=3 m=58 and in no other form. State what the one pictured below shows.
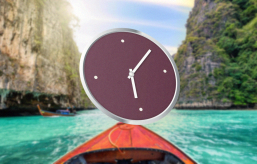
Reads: h=6 m=8
